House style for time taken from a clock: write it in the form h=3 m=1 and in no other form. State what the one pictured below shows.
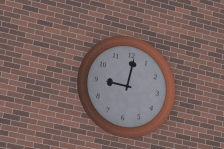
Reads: h=9 m=1
